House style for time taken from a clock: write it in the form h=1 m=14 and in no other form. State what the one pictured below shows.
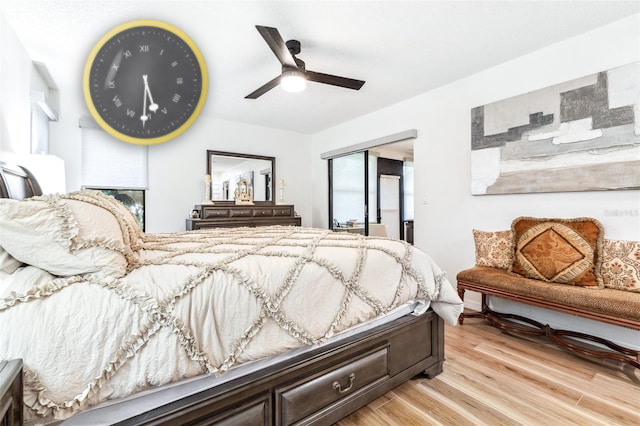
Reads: h=5 m=31
